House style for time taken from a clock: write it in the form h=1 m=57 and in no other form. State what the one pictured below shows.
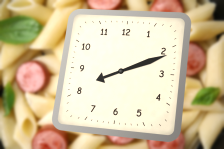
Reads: h=8 m=11
